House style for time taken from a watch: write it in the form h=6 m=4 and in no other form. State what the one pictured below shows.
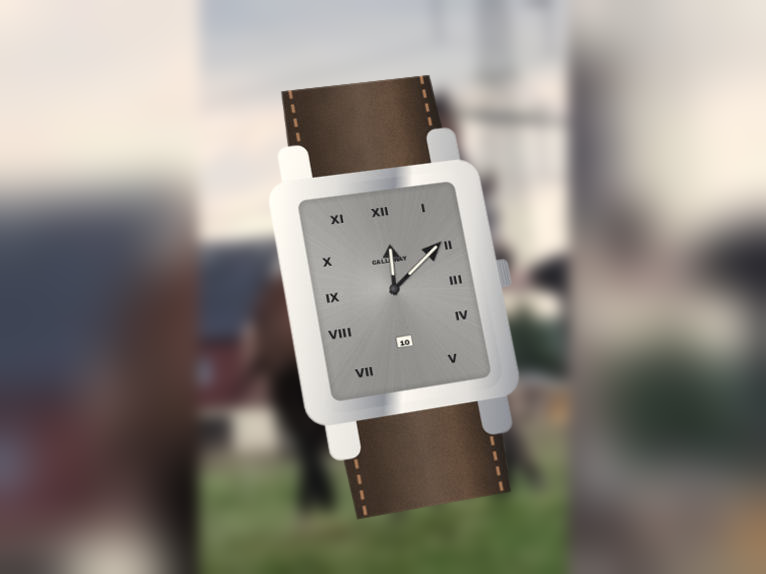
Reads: h=12 m=9
